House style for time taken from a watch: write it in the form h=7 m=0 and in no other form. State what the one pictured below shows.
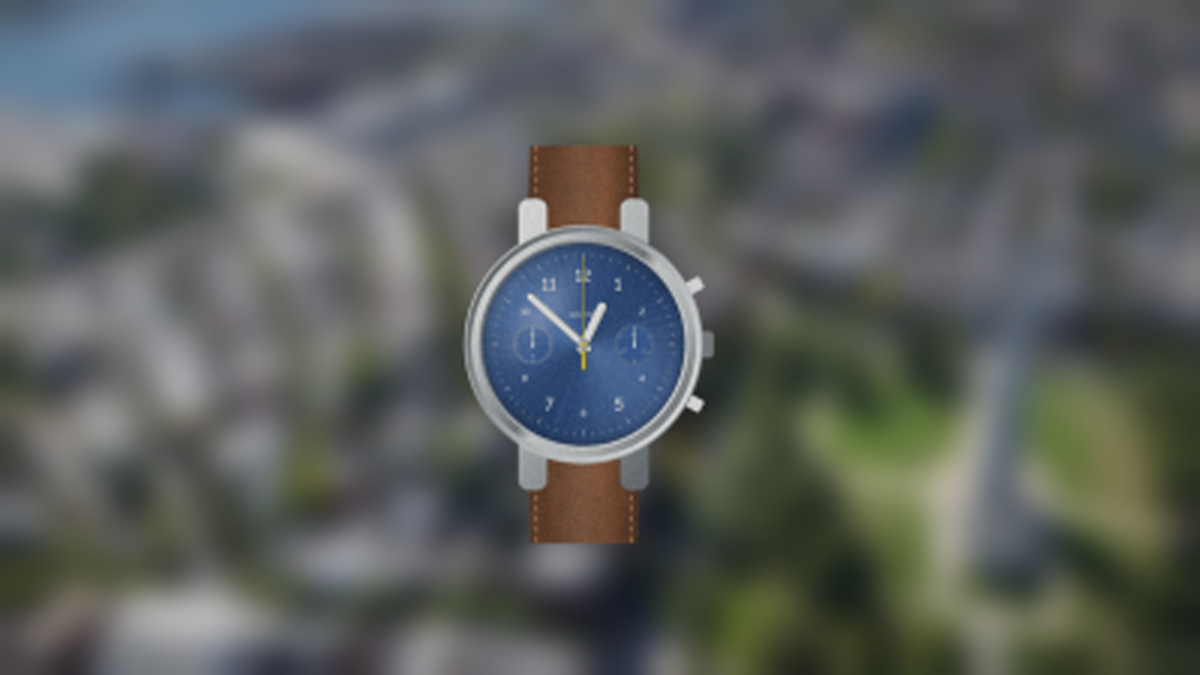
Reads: h=12 m=52
